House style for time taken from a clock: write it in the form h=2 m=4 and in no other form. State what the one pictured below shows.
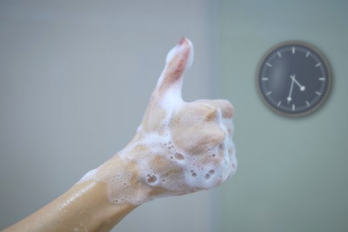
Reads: h=4 m=32
